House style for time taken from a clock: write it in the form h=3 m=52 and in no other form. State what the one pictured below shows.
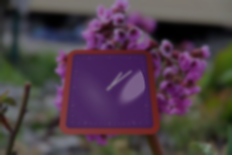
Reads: h=1 m=8
